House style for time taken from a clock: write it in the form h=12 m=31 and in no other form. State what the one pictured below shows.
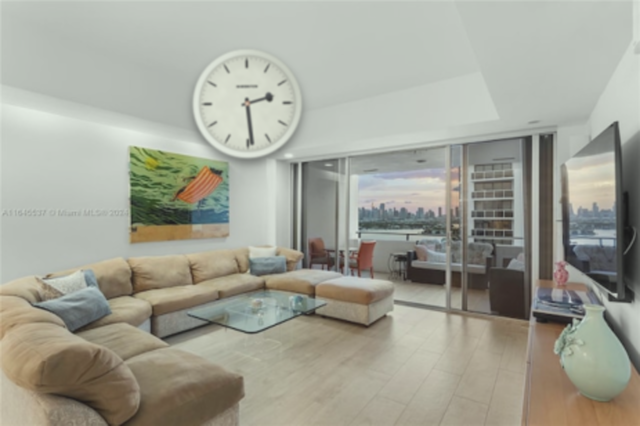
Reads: h=2 m=29
